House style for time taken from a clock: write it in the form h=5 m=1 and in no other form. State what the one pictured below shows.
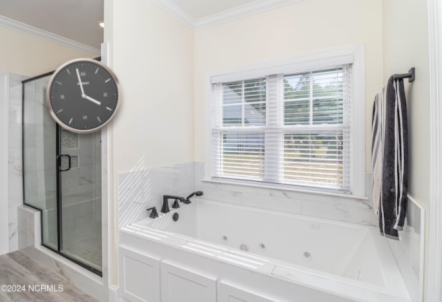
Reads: h=3 m=58
